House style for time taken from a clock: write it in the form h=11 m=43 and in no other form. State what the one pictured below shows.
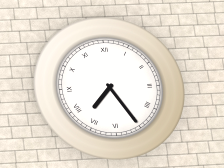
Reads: h=7 m=25
